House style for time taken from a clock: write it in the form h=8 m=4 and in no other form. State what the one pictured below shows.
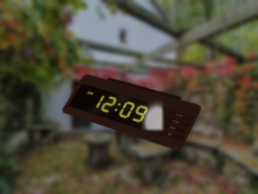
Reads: h=12 m=9
